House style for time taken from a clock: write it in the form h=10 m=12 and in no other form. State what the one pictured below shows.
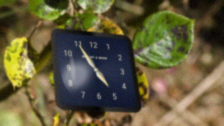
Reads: h=4 m=55
